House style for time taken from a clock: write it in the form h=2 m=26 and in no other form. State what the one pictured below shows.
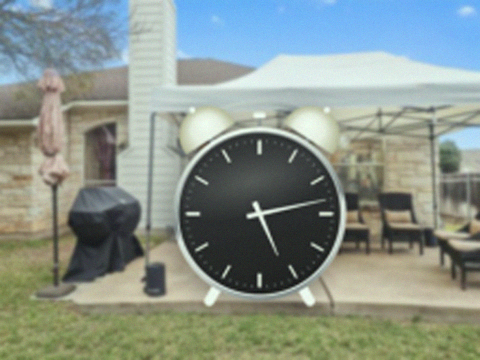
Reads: h=5 m=13
